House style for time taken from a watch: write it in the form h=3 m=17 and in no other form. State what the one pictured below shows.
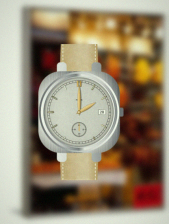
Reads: h=2 m=0
